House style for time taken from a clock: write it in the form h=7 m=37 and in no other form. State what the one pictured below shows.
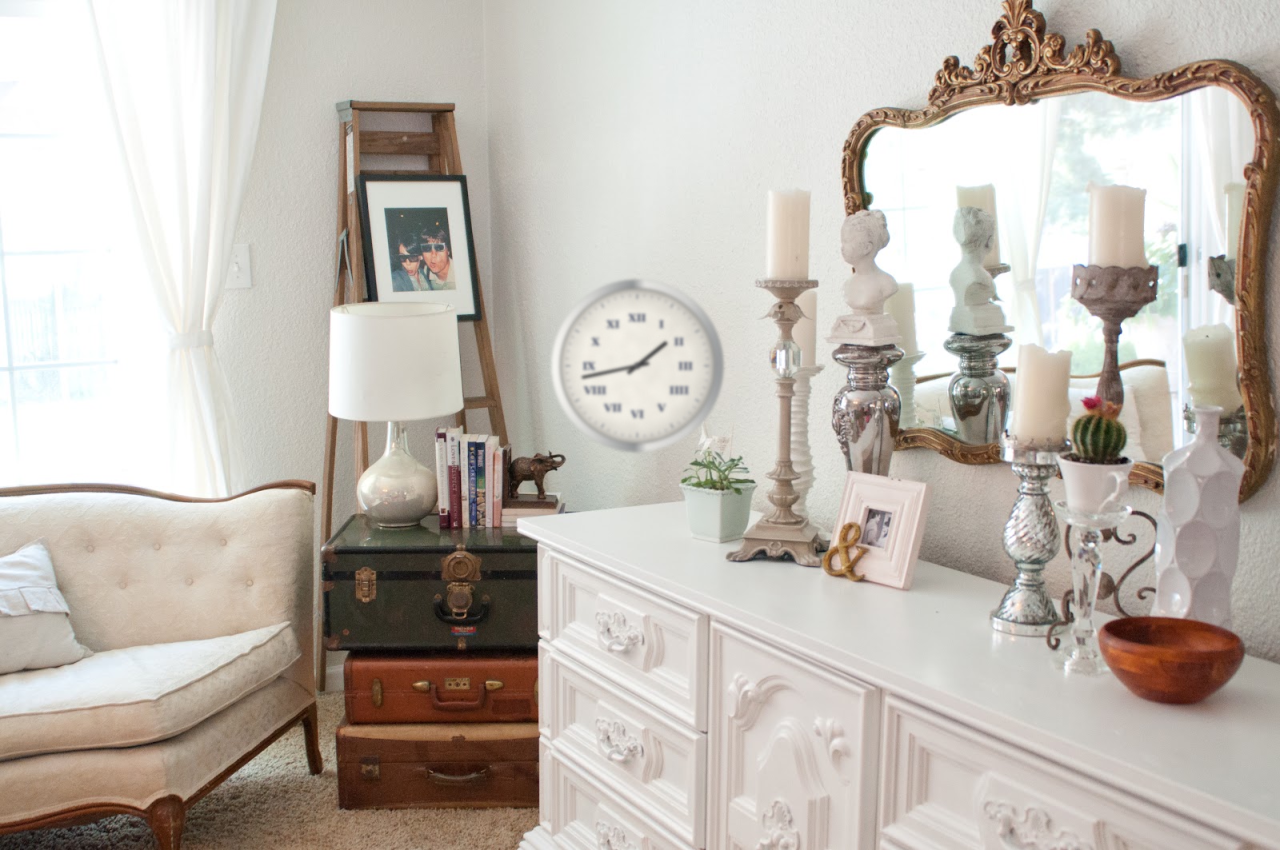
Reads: h=1 m=43
